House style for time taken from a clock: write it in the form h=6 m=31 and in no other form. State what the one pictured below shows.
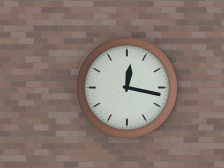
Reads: h=12 m=17
